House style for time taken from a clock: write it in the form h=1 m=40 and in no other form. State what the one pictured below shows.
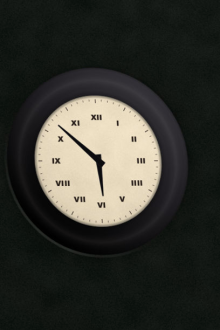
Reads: h=5 m=52
